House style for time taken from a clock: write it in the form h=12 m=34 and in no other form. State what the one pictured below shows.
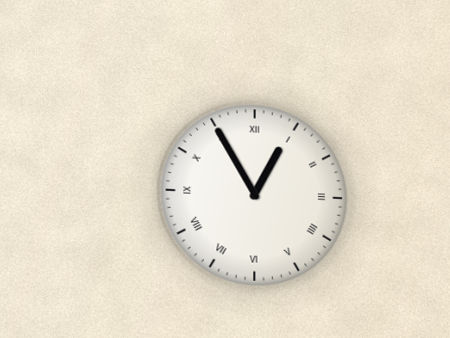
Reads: h=12 m=55
